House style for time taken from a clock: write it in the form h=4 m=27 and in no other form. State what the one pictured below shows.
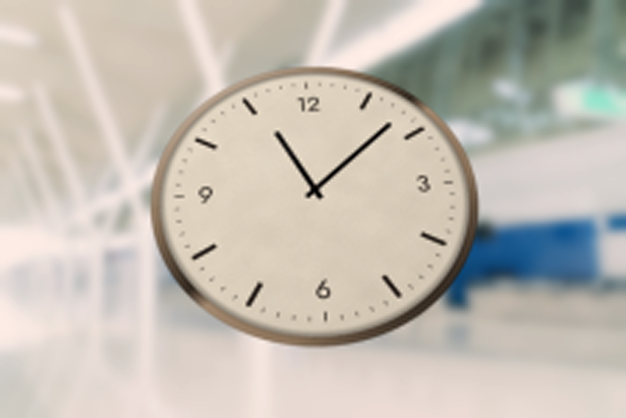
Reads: h=11 m=8
